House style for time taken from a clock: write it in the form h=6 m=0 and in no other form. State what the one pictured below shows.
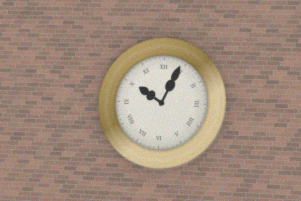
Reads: h=10 m=4
